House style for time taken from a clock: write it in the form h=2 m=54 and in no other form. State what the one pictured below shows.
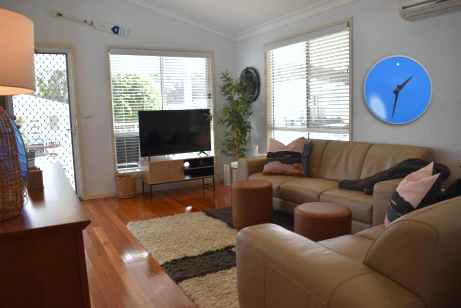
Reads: h=1 m=32
